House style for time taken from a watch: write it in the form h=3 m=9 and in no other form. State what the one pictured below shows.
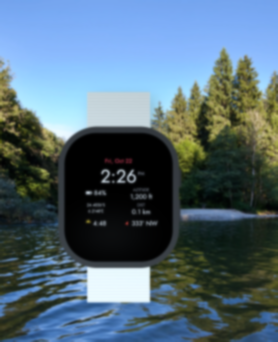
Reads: h=2 m=26
